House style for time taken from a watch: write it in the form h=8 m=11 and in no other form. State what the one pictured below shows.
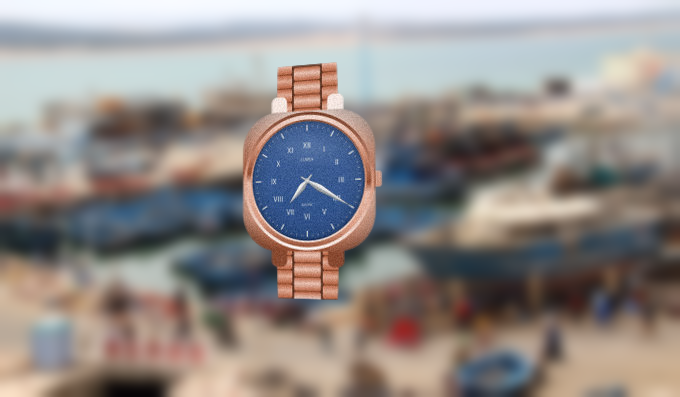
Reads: h=7 m=20
